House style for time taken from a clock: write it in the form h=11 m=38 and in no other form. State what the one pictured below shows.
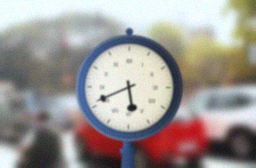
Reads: h=5 m=41
